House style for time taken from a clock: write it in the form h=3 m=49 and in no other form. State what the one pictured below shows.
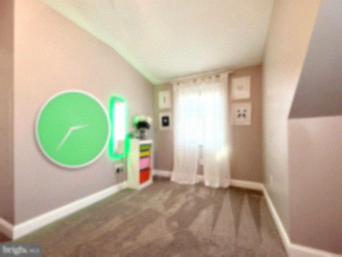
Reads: h=2 m=36
